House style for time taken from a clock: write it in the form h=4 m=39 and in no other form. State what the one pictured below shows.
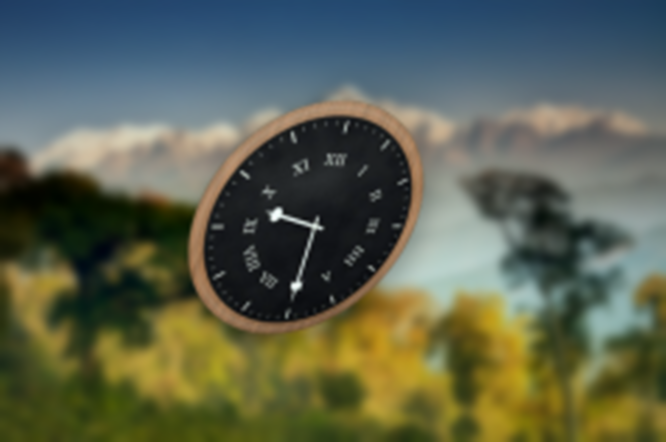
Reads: h=9 m=30
